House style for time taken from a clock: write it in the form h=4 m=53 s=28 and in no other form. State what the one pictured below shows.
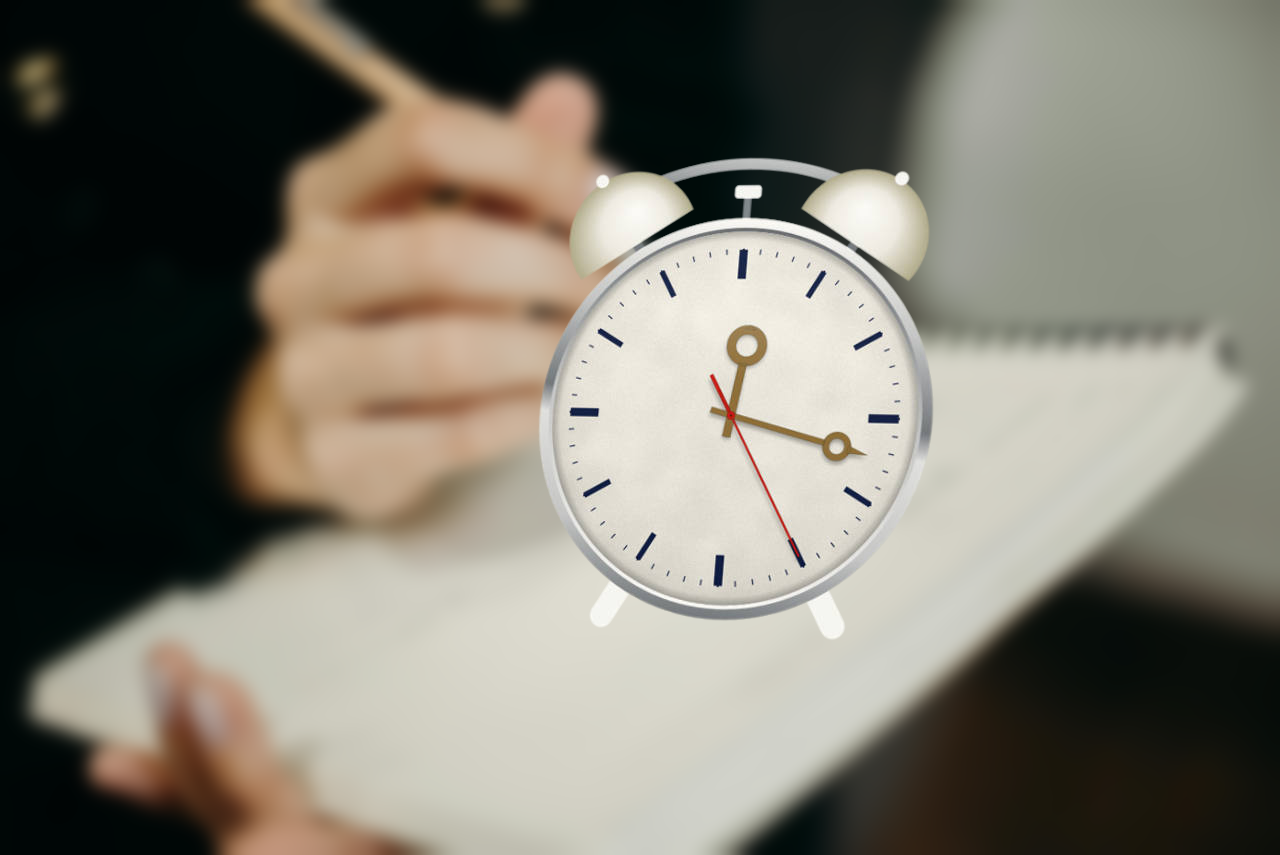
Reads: h=12 m=17 s=25
